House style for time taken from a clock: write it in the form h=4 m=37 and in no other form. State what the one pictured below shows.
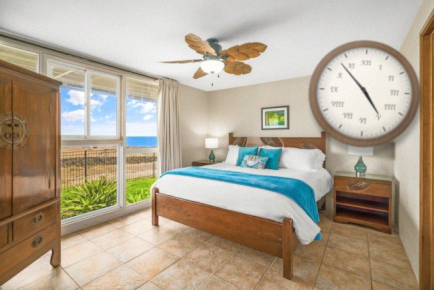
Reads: h=4 m=53
